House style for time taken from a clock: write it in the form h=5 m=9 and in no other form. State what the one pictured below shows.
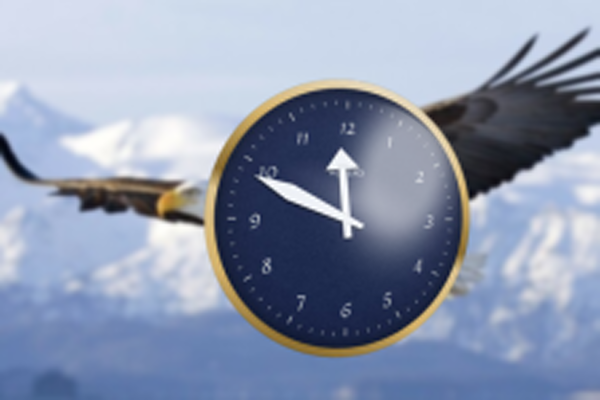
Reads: h=11 m=49
